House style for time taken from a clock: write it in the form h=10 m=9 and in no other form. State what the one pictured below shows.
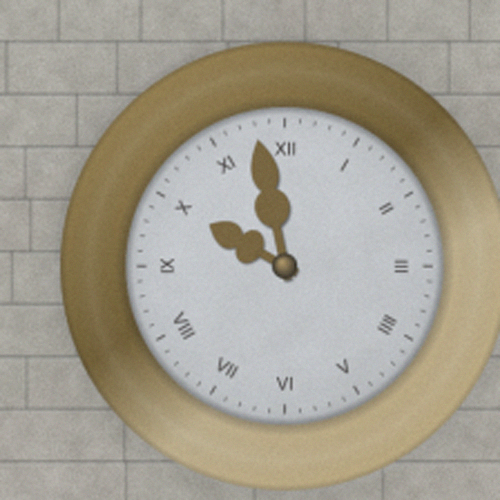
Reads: h=9 m=58
